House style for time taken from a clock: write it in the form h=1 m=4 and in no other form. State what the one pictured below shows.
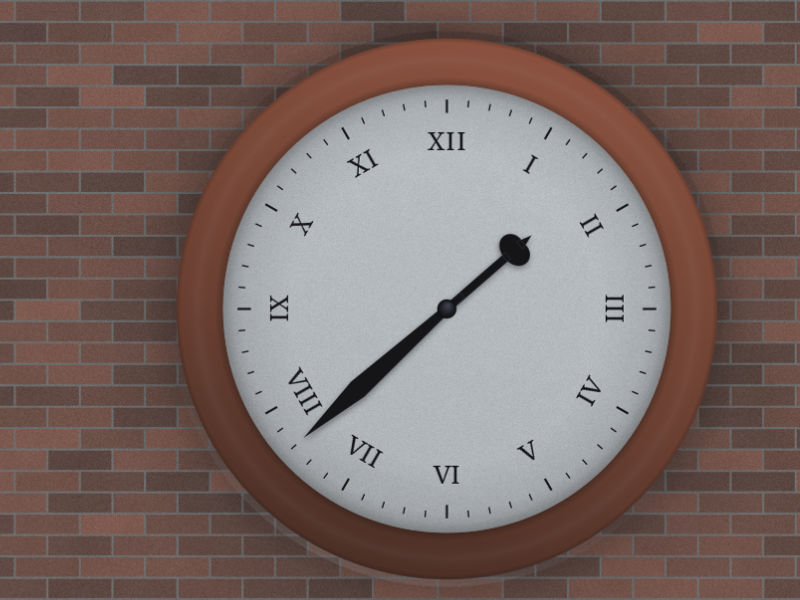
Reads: h=1 m=38
